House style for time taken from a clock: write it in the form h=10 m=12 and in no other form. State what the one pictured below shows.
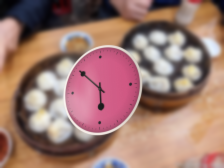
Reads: h=5 m=52
